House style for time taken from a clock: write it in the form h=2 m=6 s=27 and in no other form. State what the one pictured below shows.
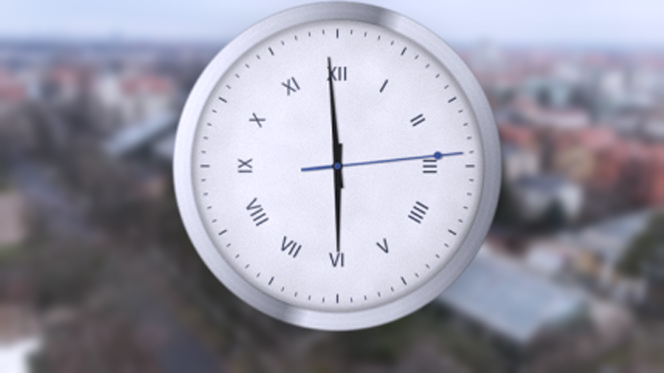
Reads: h=5 m=59 s=14
